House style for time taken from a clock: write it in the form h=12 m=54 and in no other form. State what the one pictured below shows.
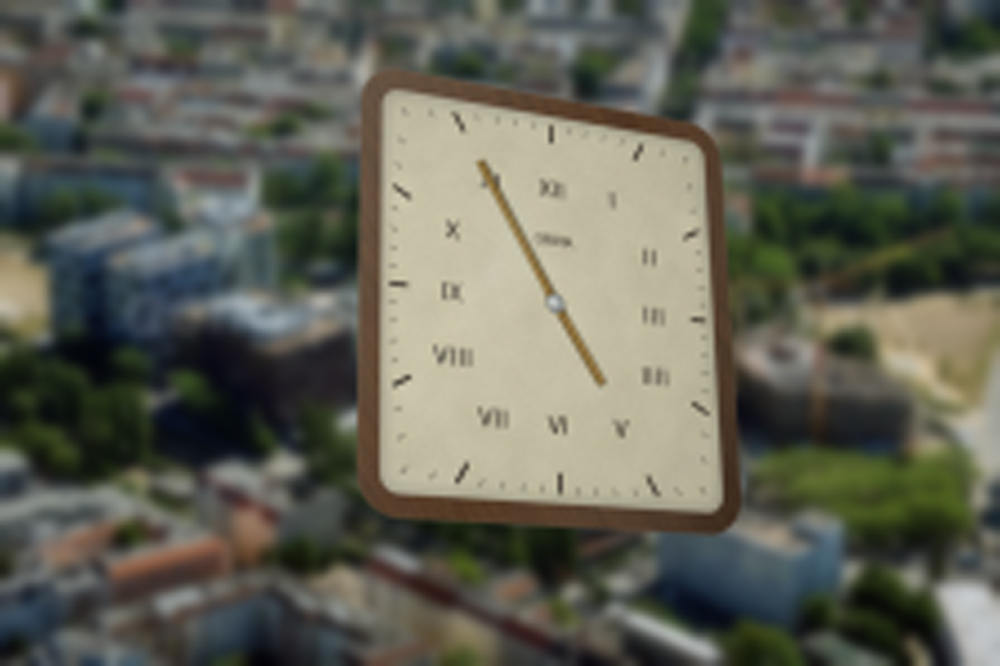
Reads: h=4 m=55
